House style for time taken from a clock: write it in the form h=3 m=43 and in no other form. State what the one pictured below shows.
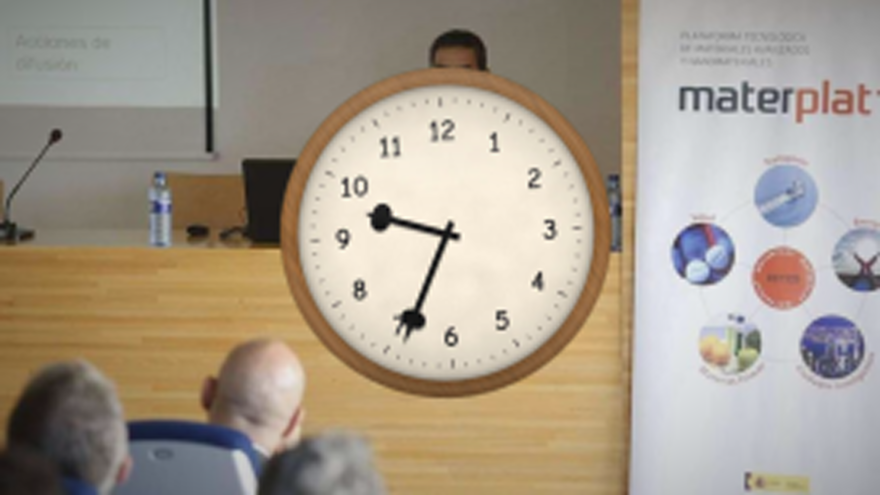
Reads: h=9 m=34
